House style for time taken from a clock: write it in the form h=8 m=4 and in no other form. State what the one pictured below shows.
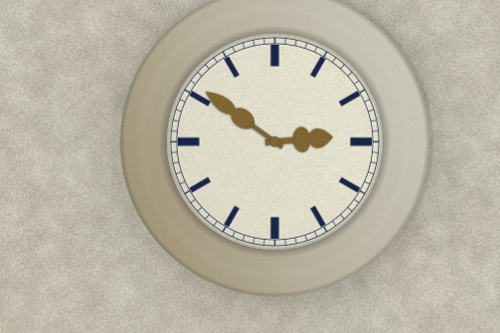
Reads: h=2 m=51
